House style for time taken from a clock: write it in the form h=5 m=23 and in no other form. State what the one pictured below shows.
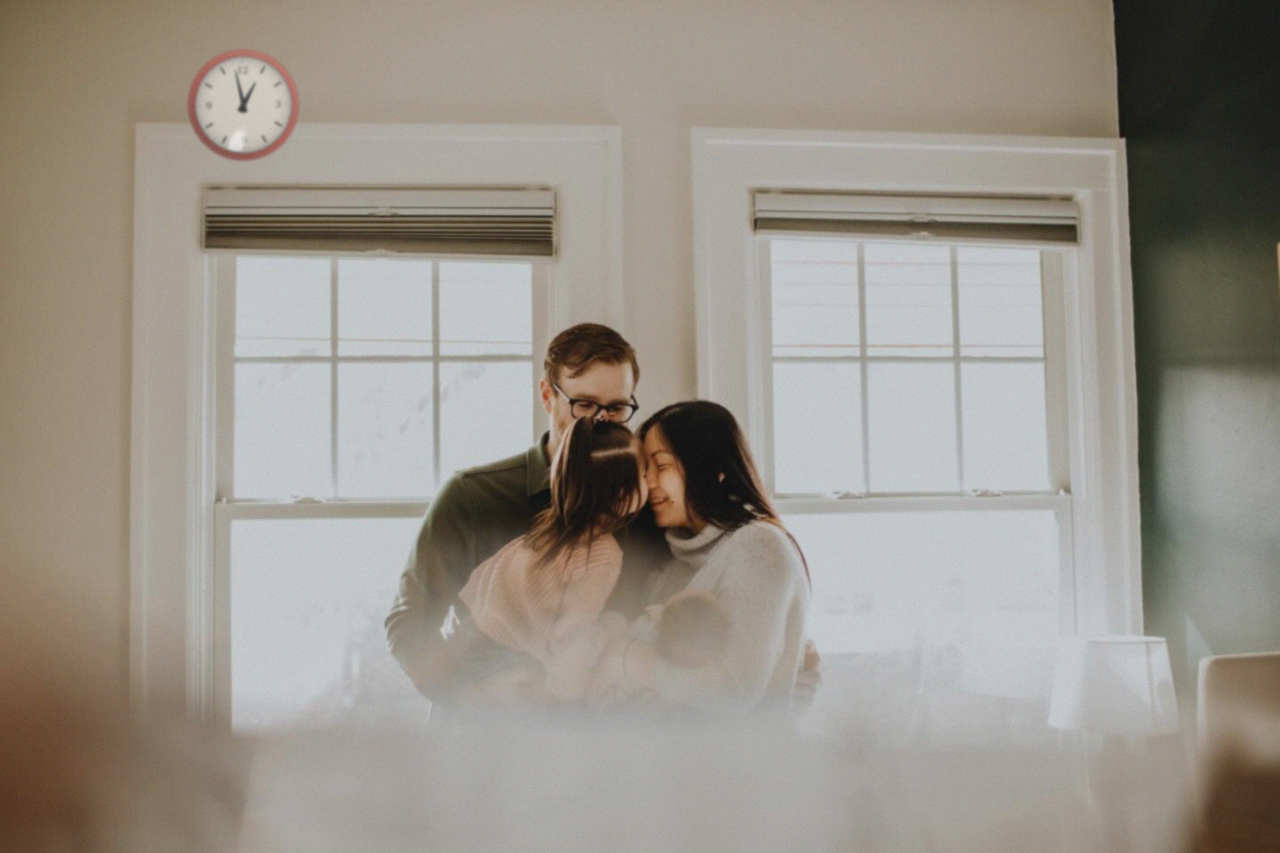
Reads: h=12 m=58
